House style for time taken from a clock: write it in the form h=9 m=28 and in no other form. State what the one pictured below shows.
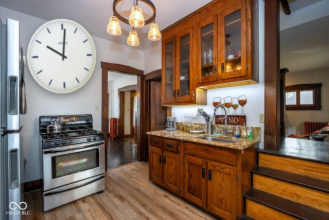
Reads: h=10 m=1
